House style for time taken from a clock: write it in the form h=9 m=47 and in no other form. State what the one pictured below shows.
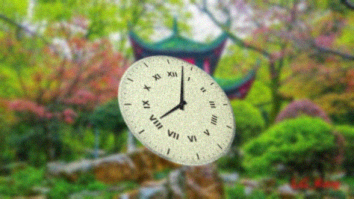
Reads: h=8 m=3
